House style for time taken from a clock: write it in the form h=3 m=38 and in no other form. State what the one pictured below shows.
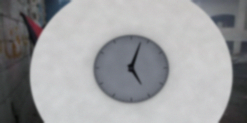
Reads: h=5 m=3
